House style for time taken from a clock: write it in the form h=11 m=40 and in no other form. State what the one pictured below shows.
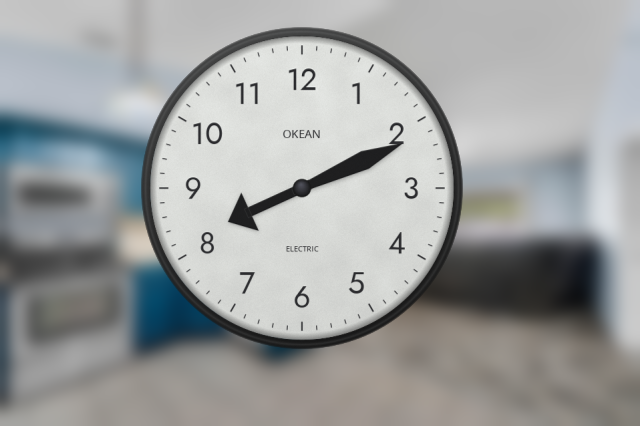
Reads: h=8 m=11
